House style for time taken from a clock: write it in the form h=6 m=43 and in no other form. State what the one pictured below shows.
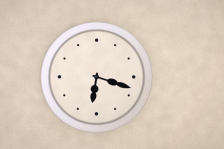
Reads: h=6 m=18
